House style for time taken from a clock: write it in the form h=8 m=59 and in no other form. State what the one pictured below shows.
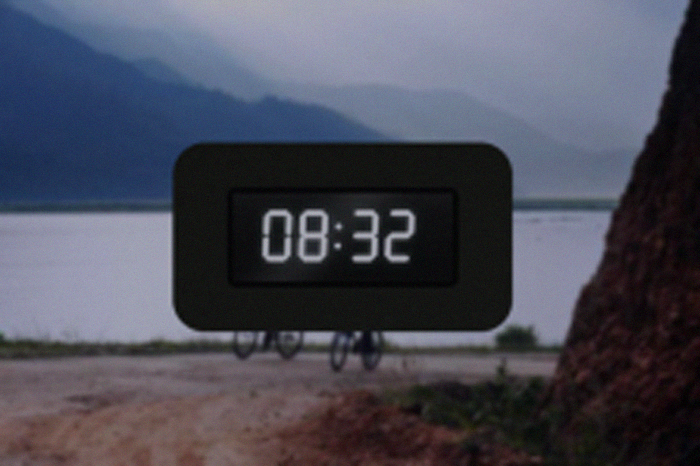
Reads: h=8 m=32
